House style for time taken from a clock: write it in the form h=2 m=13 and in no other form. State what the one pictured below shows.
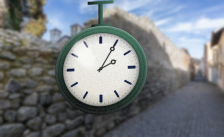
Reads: h=2 m=5
